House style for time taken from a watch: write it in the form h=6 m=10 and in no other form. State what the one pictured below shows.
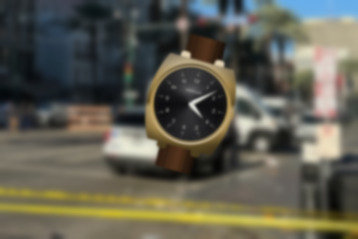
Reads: h=4 m=8
